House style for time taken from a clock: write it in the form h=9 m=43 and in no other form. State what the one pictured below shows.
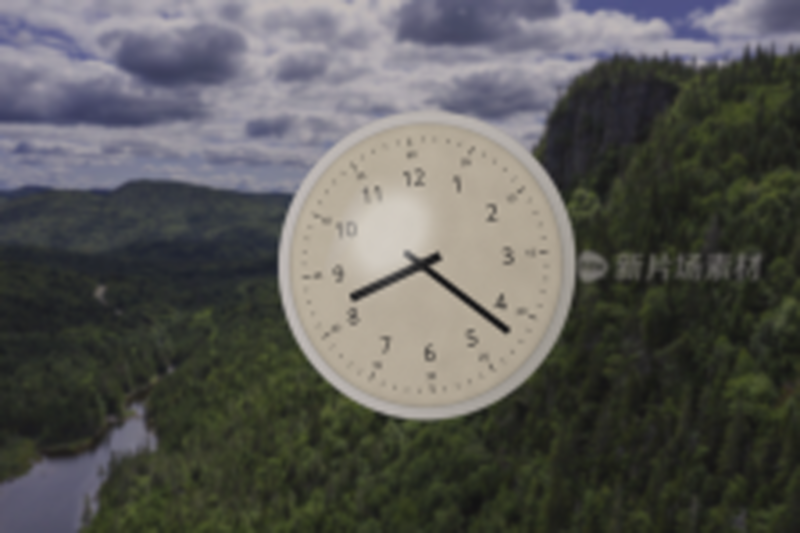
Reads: h=8 m=22
